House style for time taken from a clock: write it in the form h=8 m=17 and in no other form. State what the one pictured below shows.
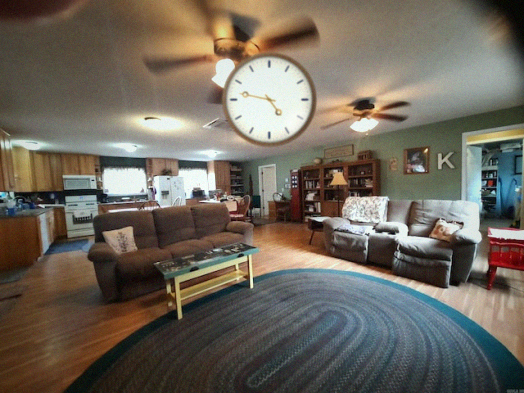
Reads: h=4 m=47
